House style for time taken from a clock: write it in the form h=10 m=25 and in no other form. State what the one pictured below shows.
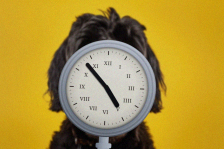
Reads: h=4 m=53
